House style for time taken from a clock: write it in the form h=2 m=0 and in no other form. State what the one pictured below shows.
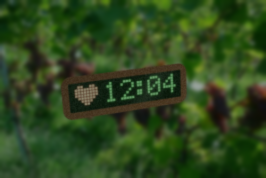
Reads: h=12 m=4
